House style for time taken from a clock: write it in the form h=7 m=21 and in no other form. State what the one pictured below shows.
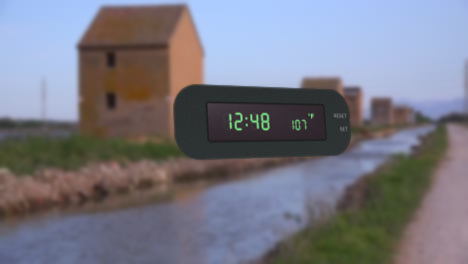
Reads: h=12 m=48
